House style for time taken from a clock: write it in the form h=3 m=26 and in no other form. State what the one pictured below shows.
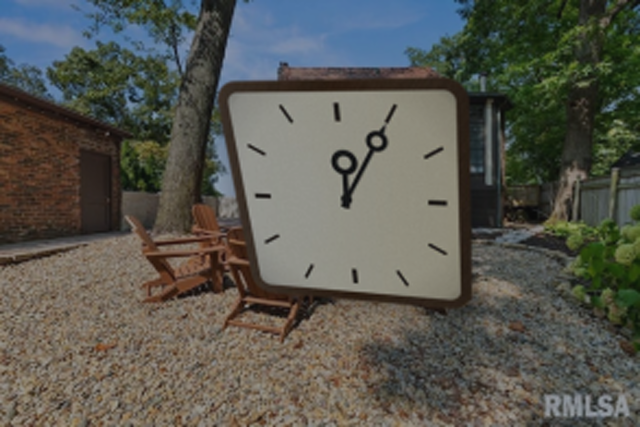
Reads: h=12 m=5
